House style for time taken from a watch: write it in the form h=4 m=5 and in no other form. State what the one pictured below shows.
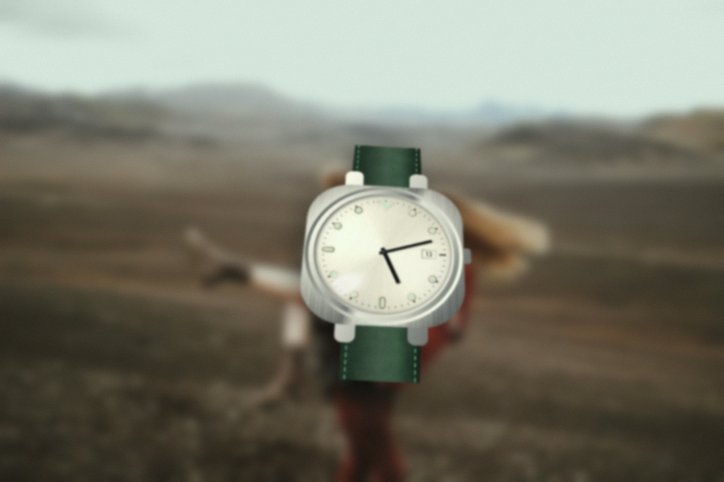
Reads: h=5 m=12
